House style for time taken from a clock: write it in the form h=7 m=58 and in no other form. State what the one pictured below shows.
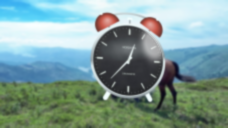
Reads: h=12 m=37
